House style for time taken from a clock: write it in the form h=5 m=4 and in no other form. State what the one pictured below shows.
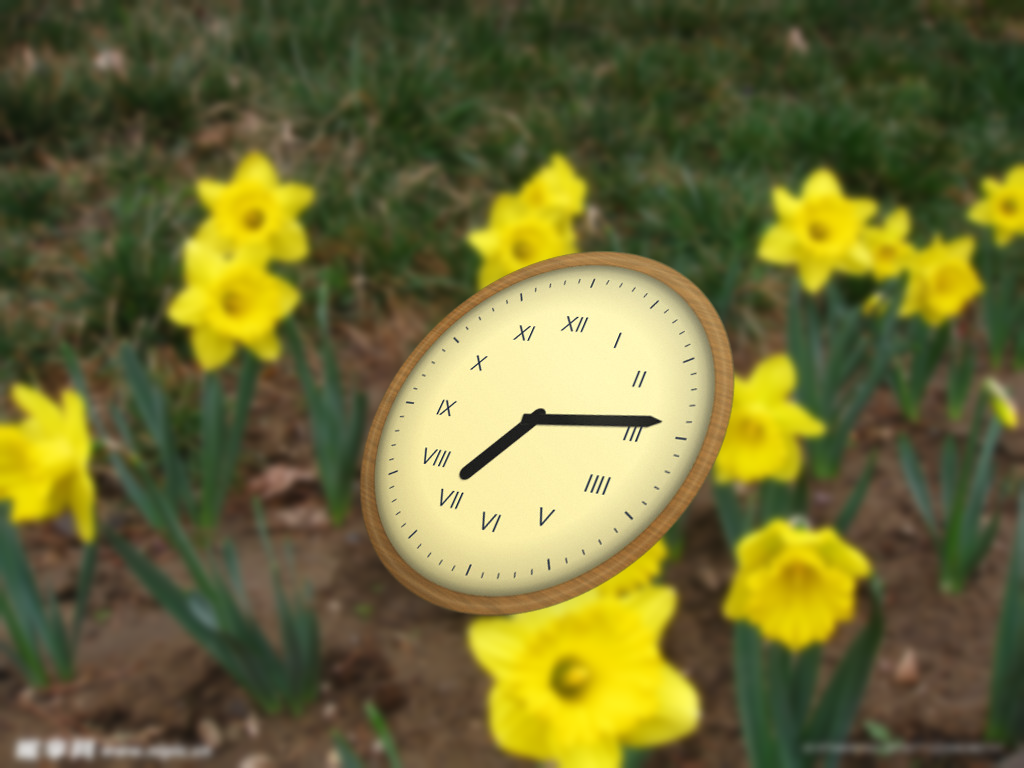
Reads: h=7 m=14
